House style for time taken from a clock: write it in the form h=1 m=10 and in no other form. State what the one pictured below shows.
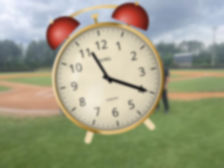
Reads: h=11 m=20
